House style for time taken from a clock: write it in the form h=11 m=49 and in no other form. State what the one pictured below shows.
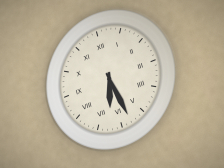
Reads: h=6 m=28
